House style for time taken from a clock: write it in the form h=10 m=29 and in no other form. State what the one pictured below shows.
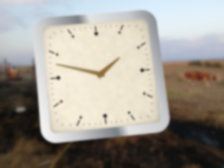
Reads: h=1 m=48
